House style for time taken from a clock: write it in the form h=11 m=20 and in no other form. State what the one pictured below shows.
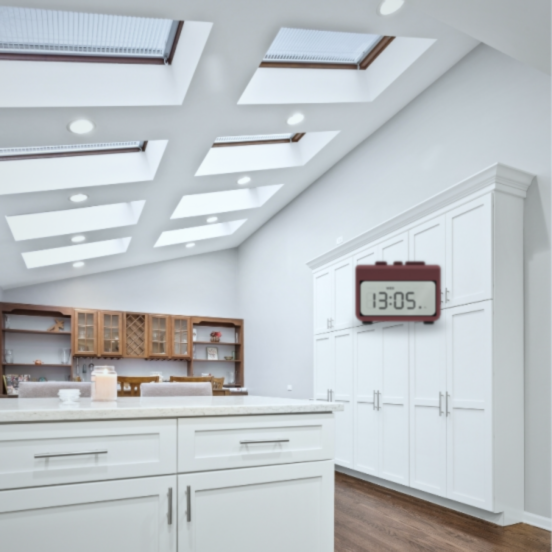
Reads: h=13 m=5
